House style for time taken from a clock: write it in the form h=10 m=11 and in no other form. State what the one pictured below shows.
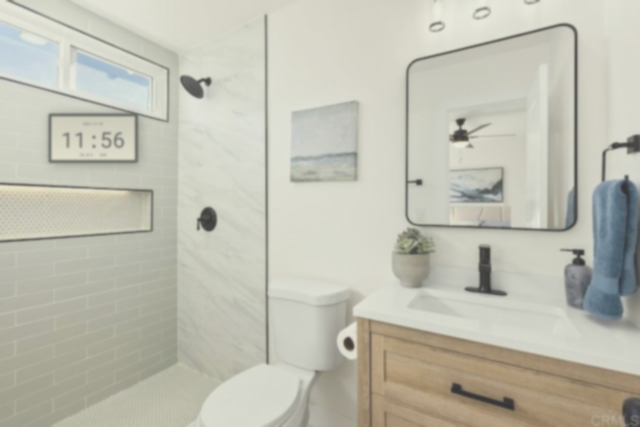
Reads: h=11 m=56
